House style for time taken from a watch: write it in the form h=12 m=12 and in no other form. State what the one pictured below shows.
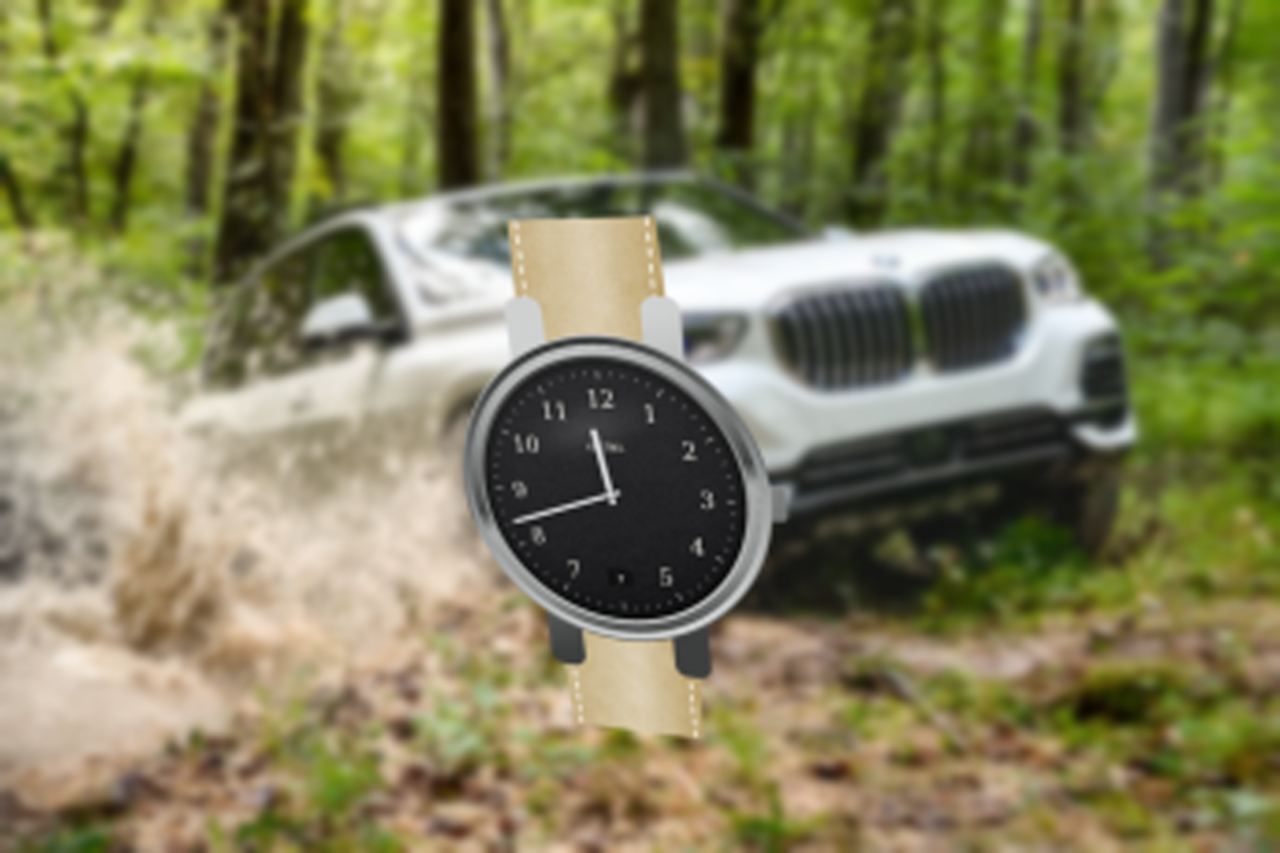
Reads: h=11 m=42
